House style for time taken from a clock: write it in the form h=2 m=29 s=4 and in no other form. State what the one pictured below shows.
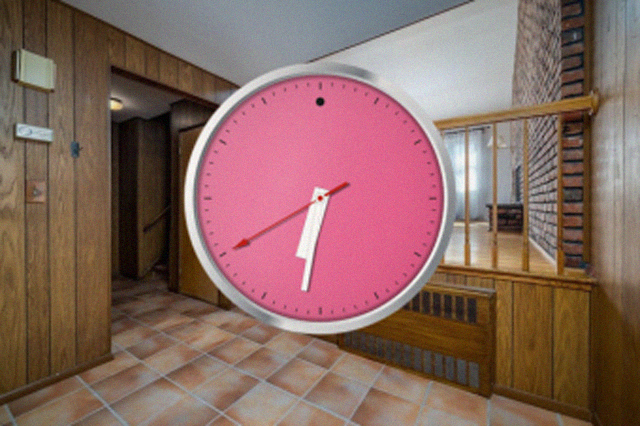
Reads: h=6 m=31 s=40
